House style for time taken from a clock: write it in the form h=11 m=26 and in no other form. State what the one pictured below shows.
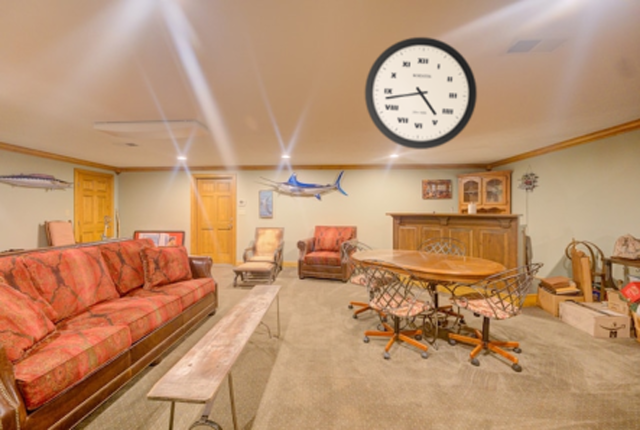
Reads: h=4 m=43
